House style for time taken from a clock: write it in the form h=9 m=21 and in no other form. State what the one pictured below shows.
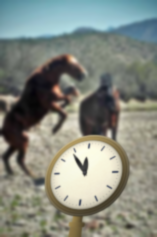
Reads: h=11 m=54
